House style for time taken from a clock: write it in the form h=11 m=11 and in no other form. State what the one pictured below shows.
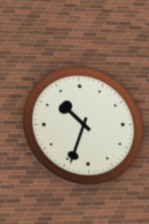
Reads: h=10 m=34
